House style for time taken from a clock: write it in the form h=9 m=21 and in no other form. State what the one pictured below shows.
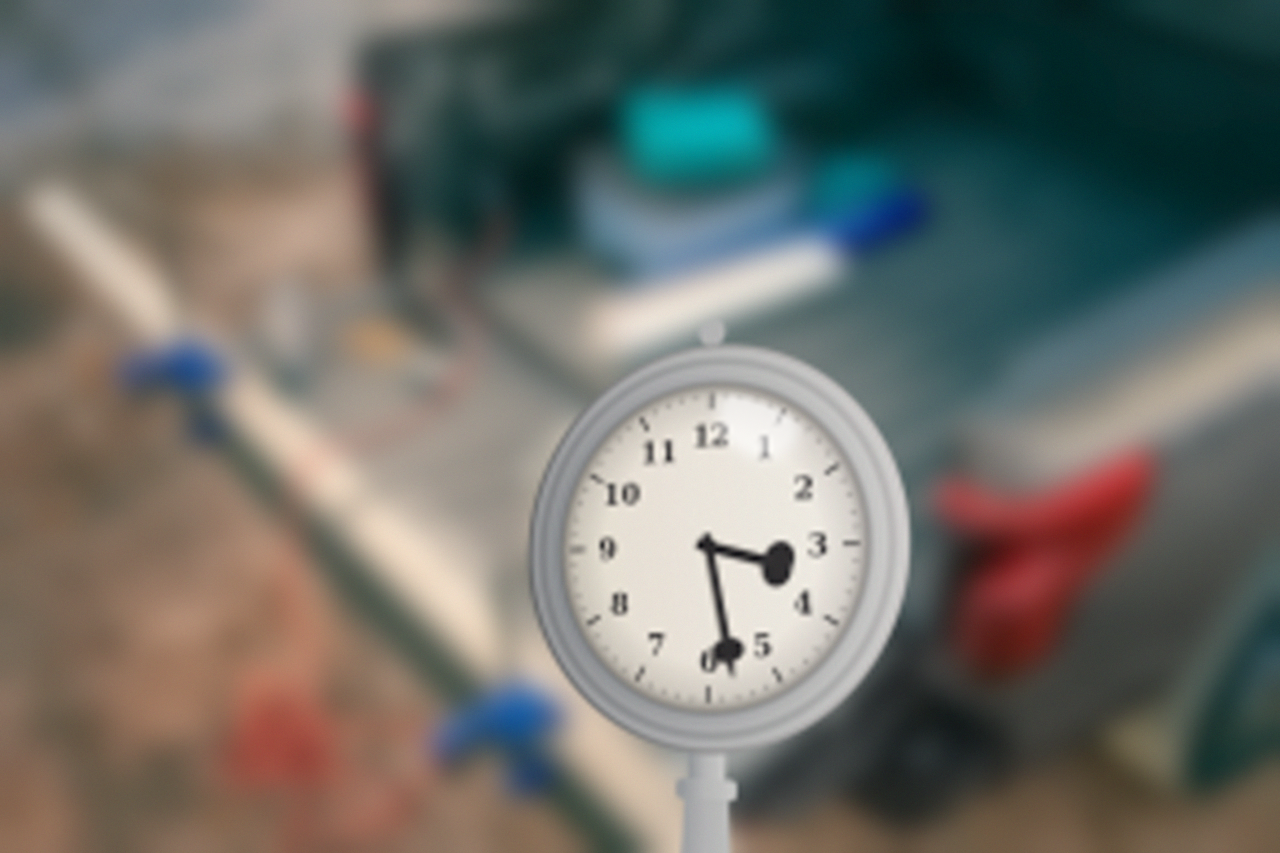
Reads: h=3 m=28
